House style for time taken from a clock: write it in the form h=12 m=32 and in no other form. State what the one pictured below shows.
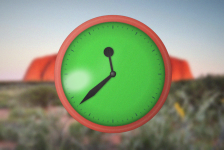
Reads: h=11 m=38
